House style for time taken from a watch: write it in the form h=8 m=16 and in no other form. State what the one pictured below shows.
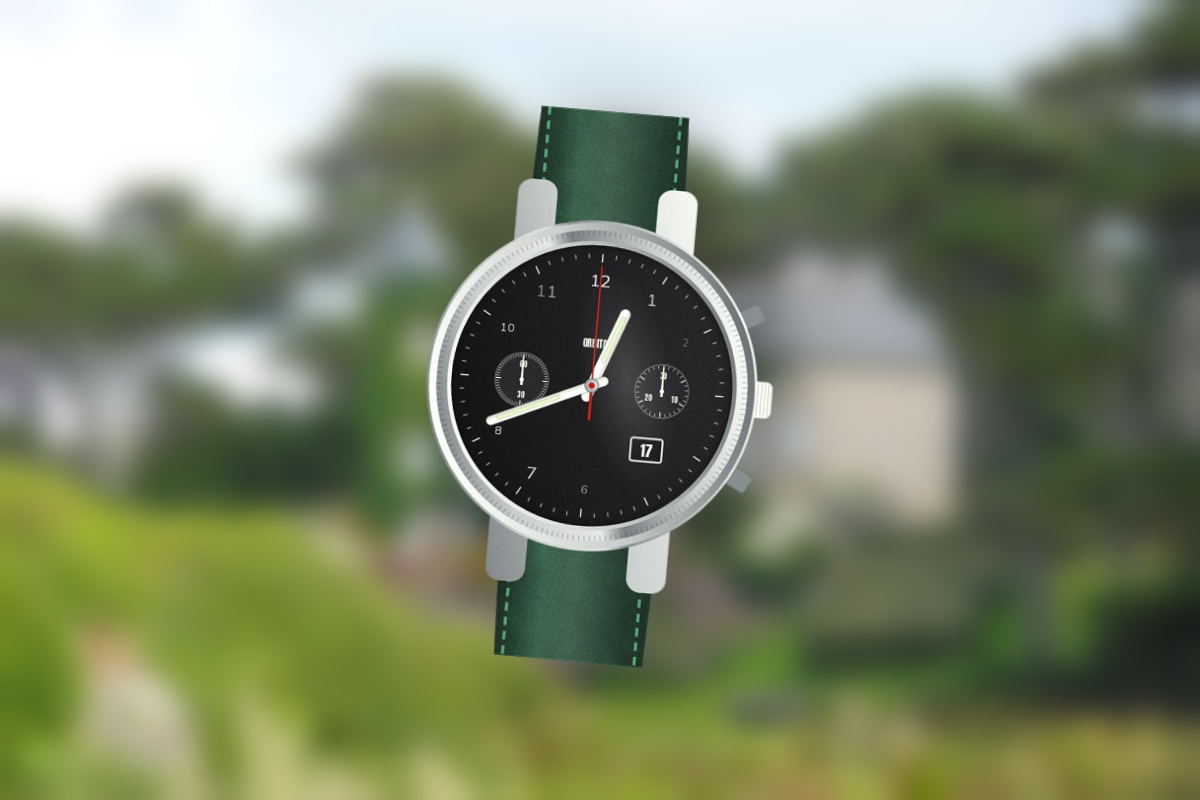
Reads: h=12 m=41
